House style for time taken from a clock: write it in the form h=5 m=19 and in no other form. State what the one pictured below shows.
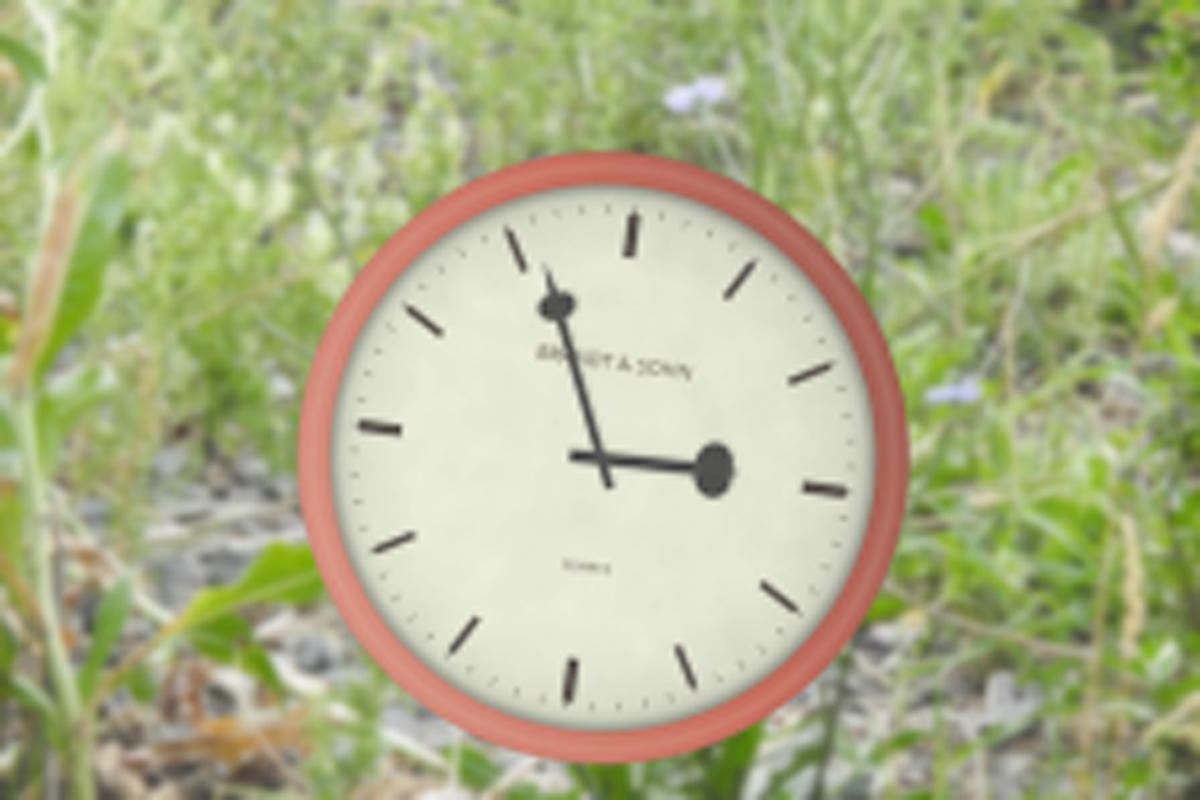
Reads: h=2 m=56
